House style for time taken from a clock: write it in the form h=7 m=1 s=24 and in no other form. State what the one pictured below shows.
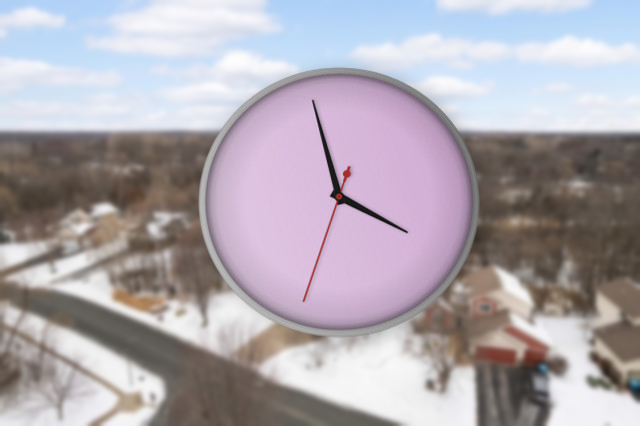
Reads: h=3 m=57 s=33
